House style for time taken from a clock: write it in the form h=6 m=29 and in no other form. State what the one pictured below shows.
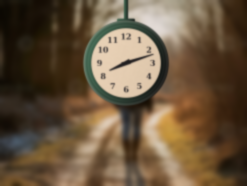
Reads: h=8 m=12
